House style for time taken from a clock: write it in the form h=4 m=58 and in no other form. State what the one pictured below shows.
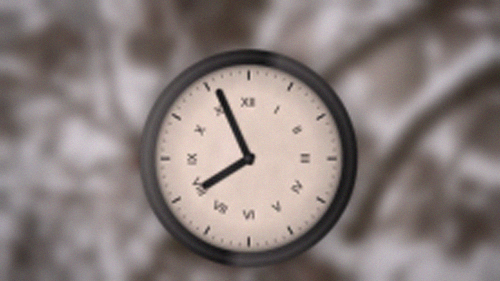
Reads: h=7 m=56
